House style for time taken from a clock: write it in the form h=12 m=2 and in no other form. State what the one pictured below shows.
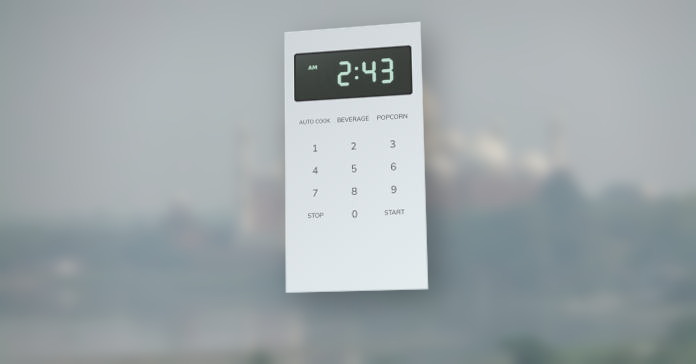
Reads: h=2 m=43
